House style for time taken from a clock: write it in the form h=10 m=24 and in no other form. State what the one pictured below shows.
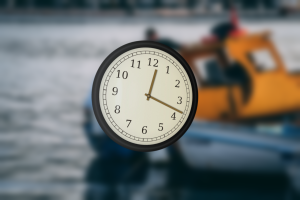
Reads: h=12 m=18
